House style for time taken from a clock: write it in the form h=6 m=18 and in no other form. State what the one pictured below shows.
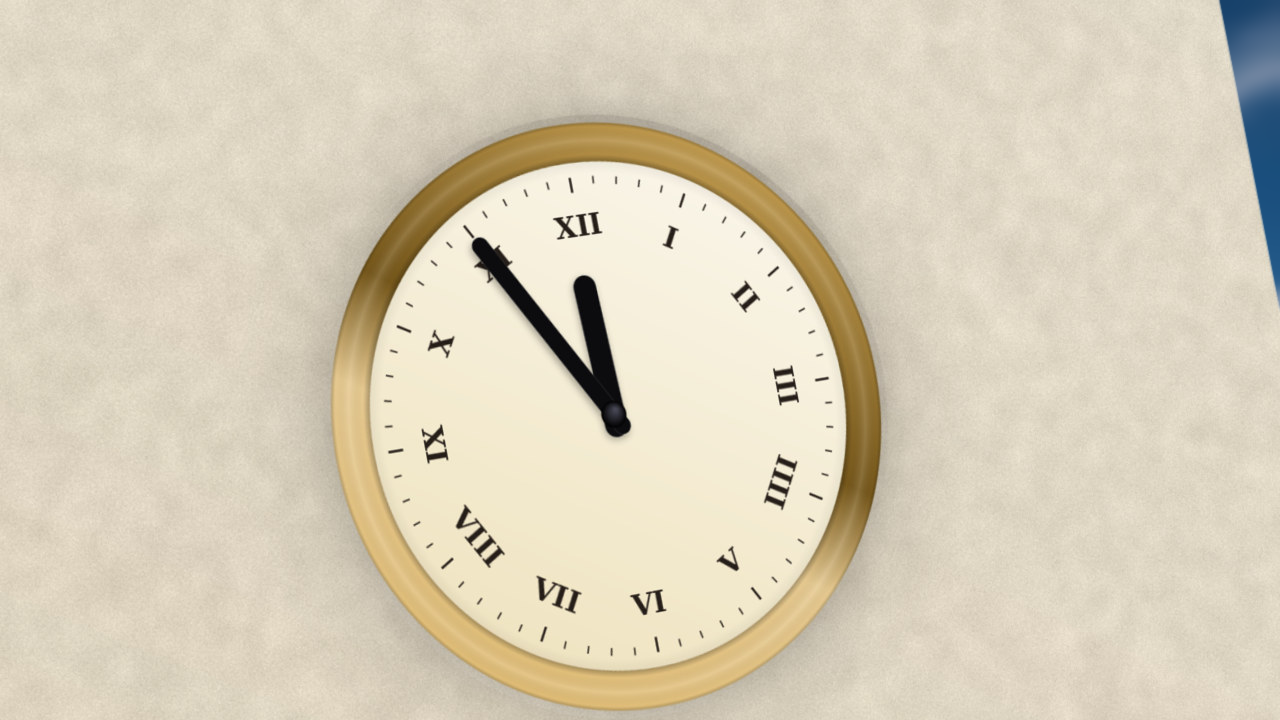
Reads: h=11 m=55
